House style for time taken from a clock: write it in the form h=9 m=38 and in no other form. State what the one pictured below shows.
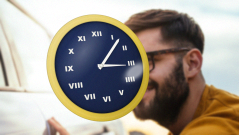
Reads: h=3 m=7
